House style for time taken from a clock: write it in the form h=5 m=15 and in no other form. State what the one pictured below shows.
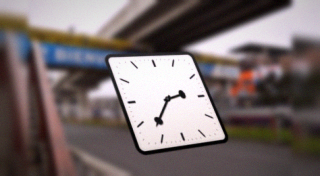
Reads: h=2 m=37
